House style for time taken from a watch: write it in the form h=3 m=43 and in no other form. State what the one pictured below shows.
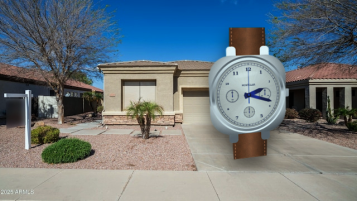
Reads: h=2 m=18
